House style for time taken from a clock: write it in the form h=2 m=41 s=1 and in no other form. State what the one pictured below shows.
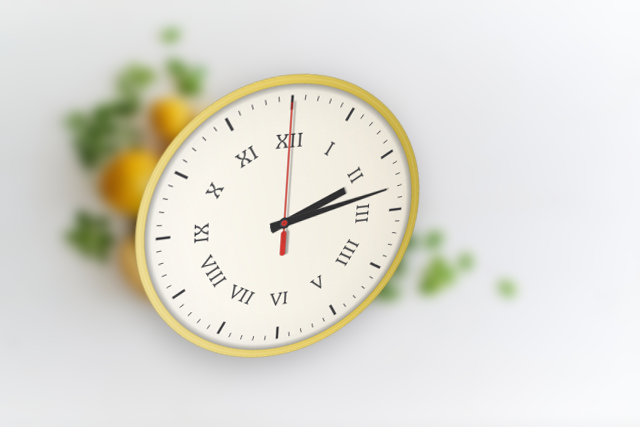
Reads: h=2 m=13 s=0
